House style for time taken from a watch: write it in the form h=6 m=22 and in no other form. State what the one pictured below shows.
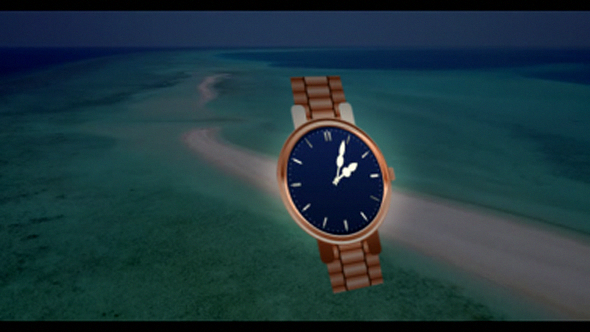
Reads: h=2 m=4
